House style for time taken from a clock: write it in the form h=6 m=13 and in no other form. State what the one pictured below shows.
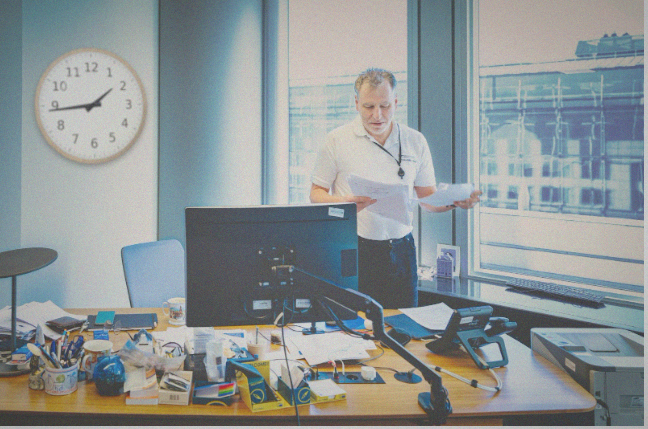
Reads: h=1 m=44
